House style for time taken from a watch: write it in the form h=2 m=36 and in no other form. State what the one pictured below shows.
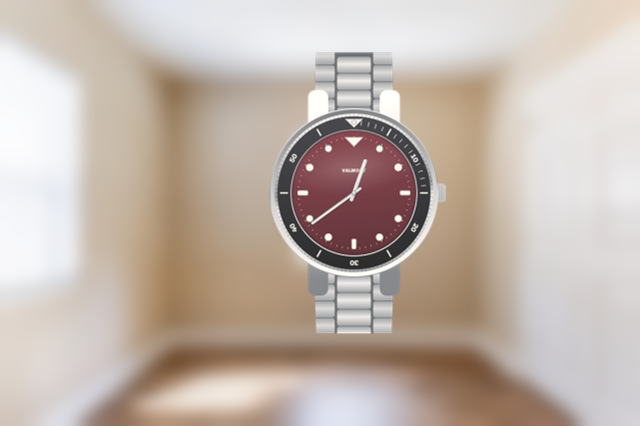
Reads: h=12 m=39
